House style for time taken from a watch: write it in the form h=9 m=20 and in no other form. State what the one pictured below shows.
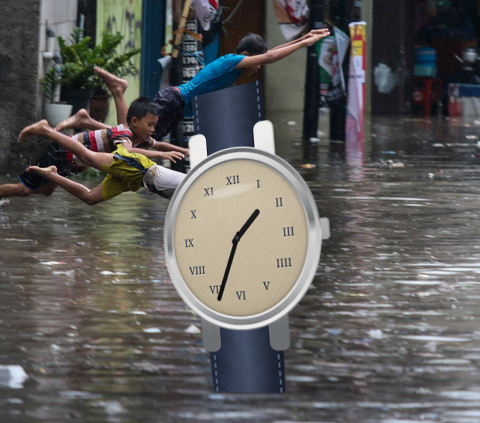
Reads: h=1 m=34
